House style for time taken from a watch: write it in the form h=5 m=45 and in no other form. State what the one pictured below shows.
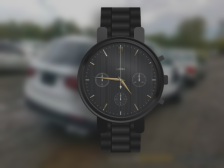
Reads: h=4 m=46
